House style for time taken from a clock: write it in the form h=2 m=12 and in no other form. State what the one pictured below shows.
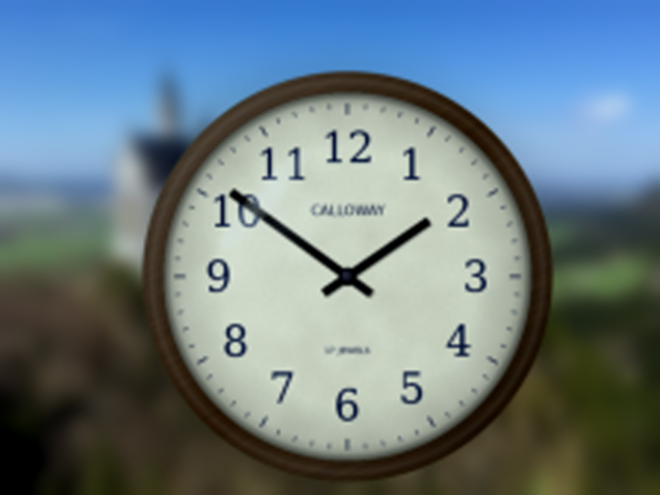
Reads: h=1 m=51
